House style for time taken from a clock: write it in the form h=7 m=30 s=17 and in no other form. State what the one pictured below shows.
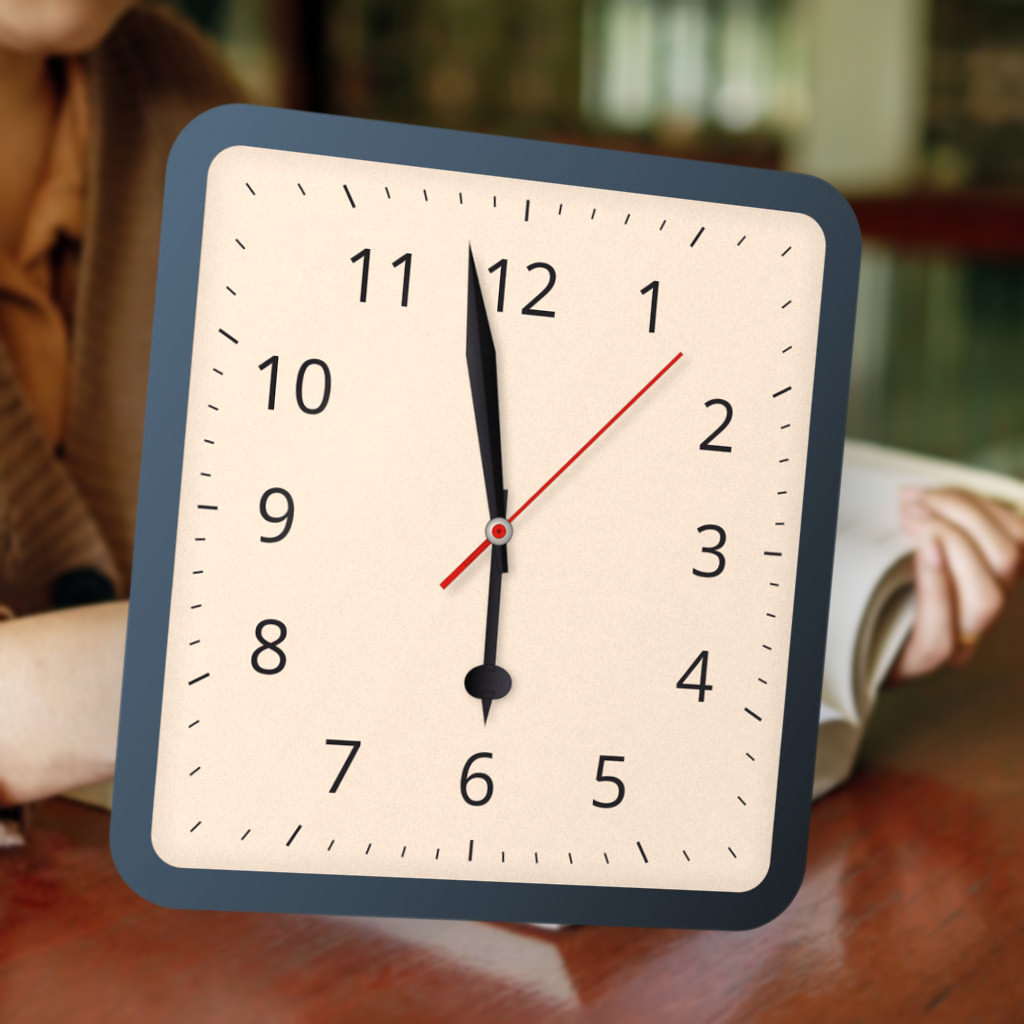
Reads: h=5 m=58 s=7
